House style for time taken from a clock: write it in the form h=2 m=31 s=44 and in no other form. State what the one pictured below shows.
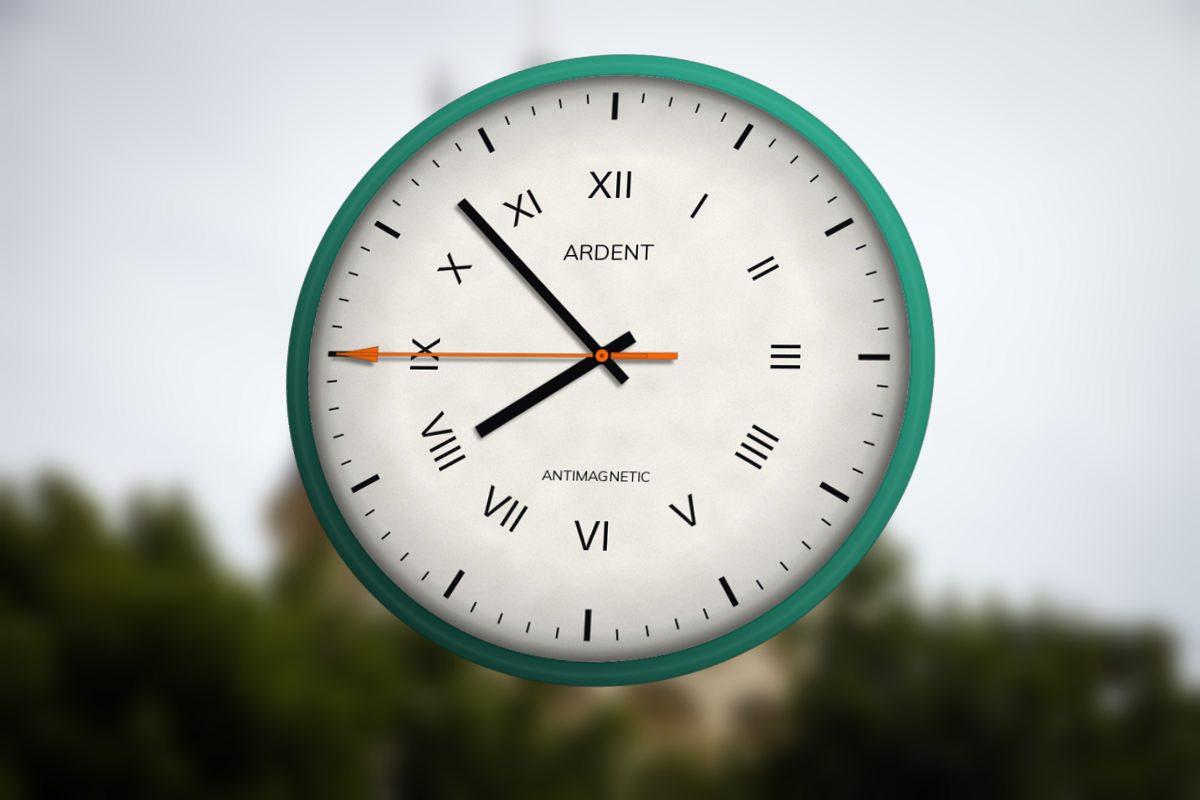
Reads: h=7 m=52 s=45
